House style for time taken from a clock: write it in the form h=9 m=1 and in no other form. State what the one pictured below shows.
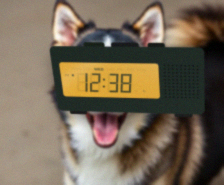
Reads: h=12 m=38
